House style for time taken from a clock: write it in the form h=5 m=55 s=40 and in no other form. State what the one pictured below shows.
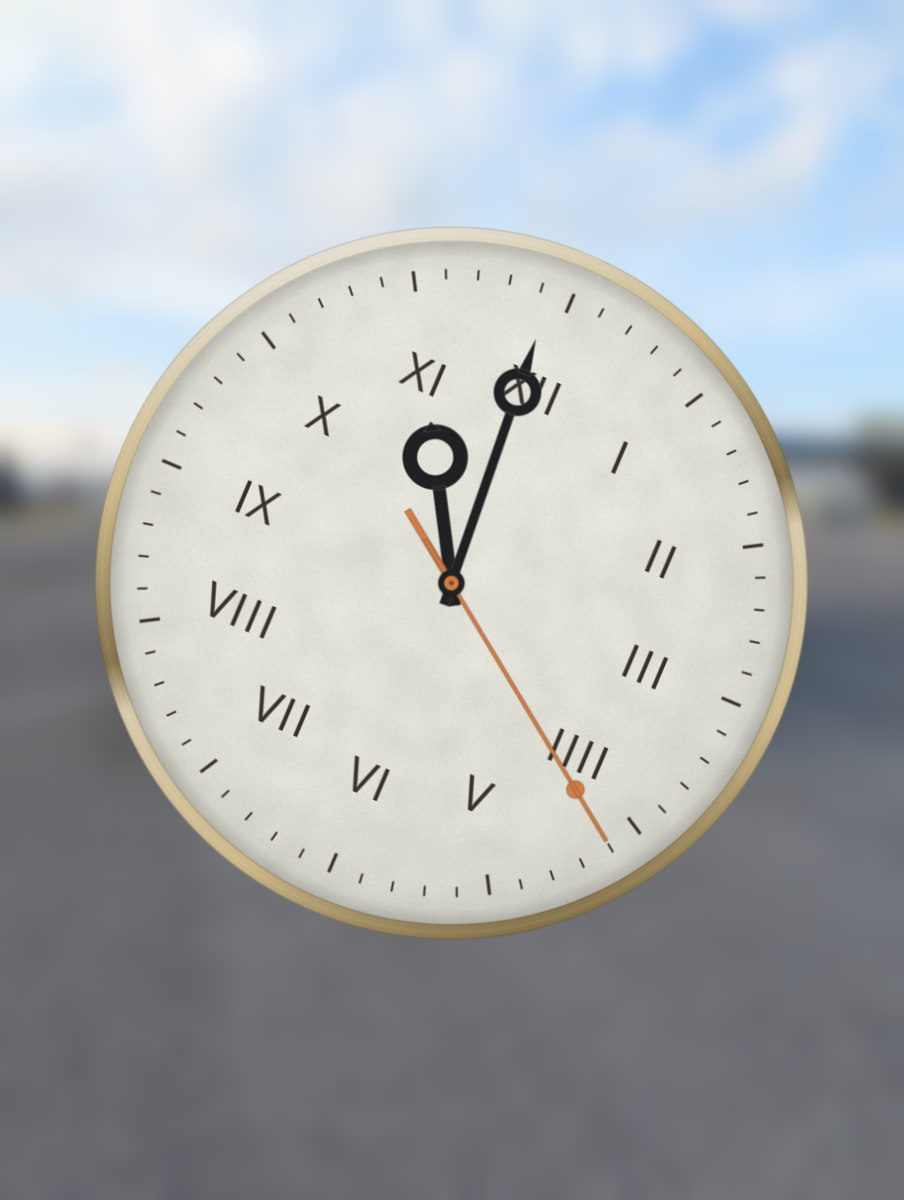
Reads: h=10 m=59 s=21
